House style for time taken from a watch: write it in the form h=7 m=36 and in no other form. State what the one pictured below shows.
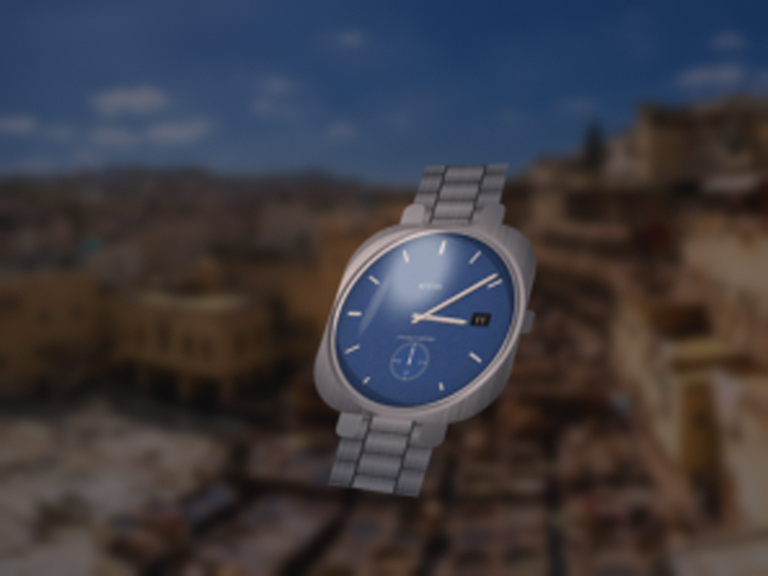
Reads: h=3 m=9
